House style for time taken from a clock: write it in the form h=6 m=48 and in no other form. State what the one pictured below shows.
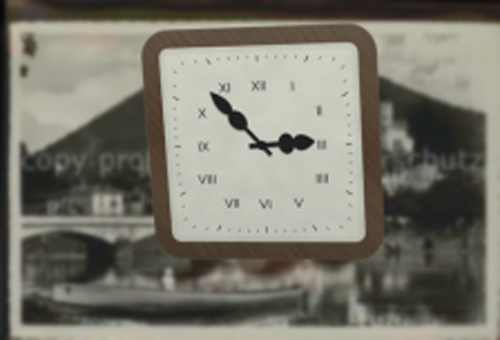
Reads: h=2 m=53
